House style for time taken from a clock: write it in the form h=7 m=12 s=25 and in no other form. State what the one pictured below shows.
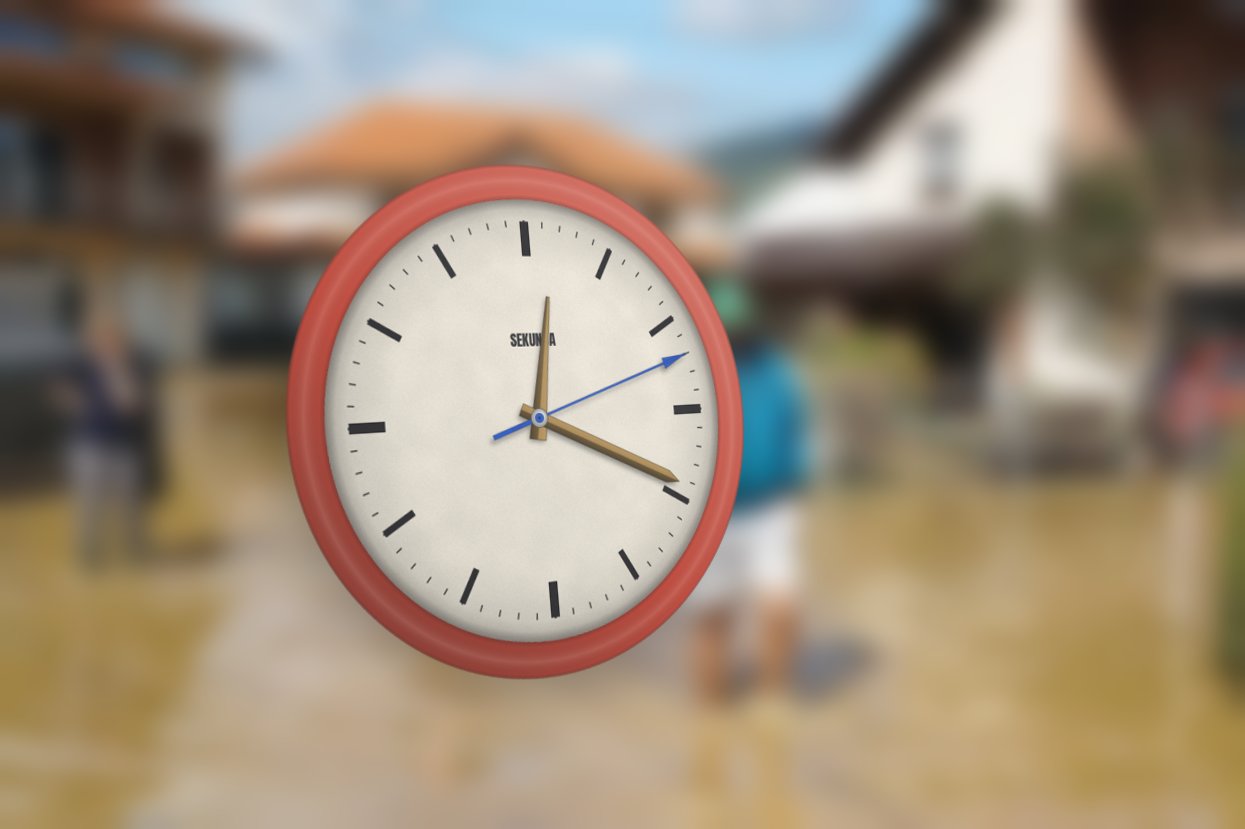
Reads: h=12 m=19 s=12
